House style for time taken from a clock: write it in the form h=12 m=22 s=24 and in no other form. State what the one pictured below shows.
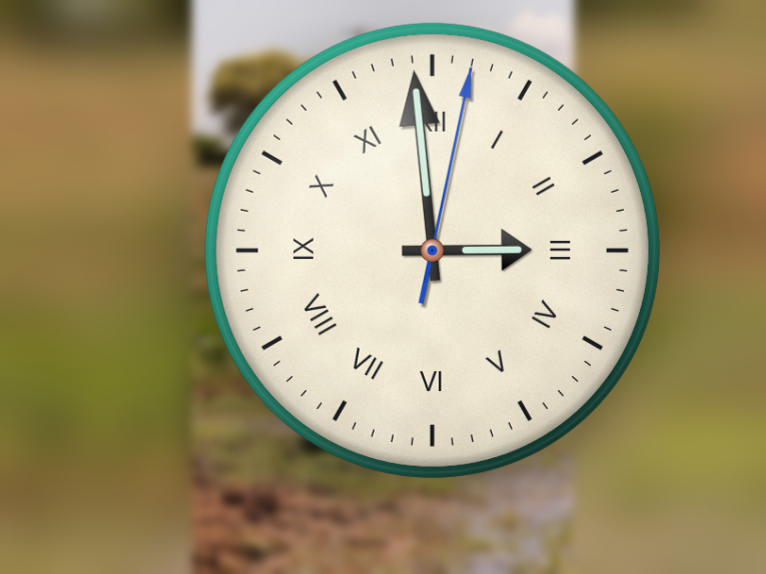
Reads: h=2 m=59 s=2
